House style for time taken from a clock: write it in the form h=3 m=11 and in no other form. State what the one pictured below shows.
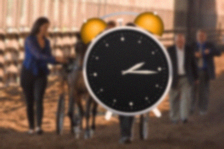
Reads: h=2 m=16
